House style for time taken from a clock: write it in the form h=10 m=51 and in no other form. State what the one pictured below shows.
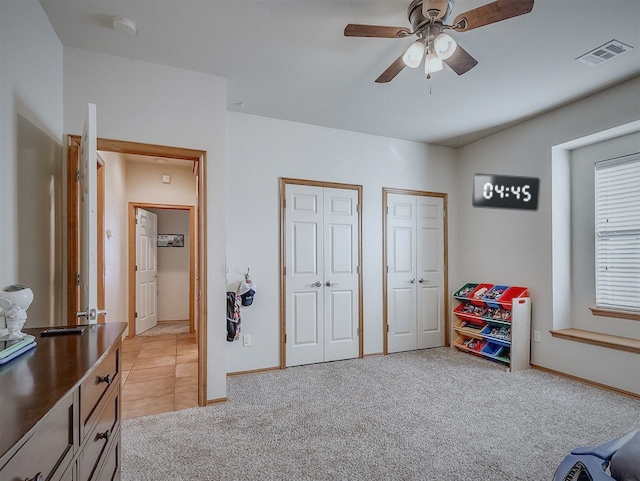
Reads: h=4 m=45
